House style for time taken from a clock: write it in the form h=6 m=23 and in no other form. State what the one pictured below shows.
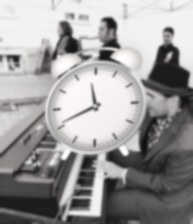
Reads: h=11 m=41
